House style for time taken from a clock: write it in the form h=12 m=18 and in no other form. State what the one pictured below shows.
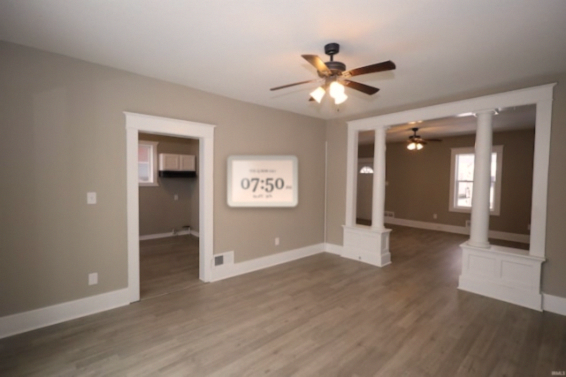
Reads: h=7 m=50
